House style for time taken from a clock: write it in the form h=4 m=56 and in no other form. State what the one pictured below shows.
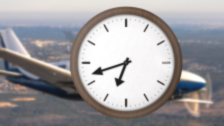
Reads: h=6 m=42
